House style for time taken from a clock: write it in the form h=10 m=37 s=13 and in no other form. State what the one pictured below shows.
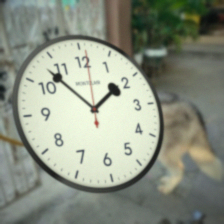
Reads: h=1 m=53 s=1
